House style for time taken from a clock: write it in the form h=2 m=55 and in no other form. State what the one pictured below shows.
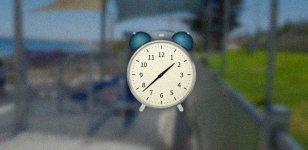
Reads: h=1 m=38
